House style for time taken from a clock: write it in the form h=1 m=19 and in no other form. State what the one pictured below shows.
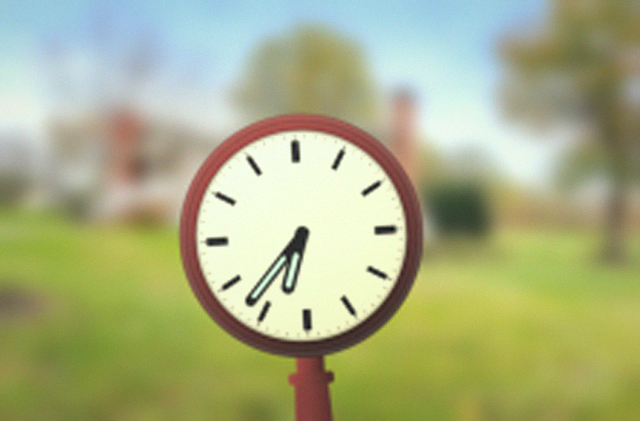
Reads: h=6 m=37
